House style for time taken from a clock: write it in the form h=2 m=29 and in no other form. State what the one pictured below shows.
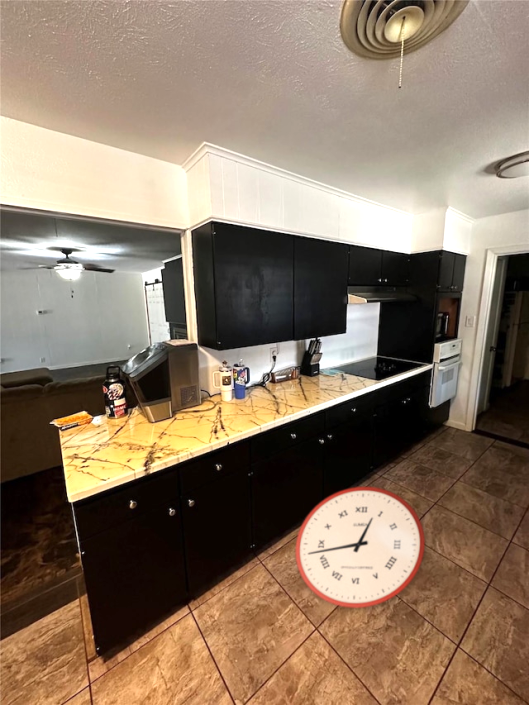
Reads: h=12 m=43
